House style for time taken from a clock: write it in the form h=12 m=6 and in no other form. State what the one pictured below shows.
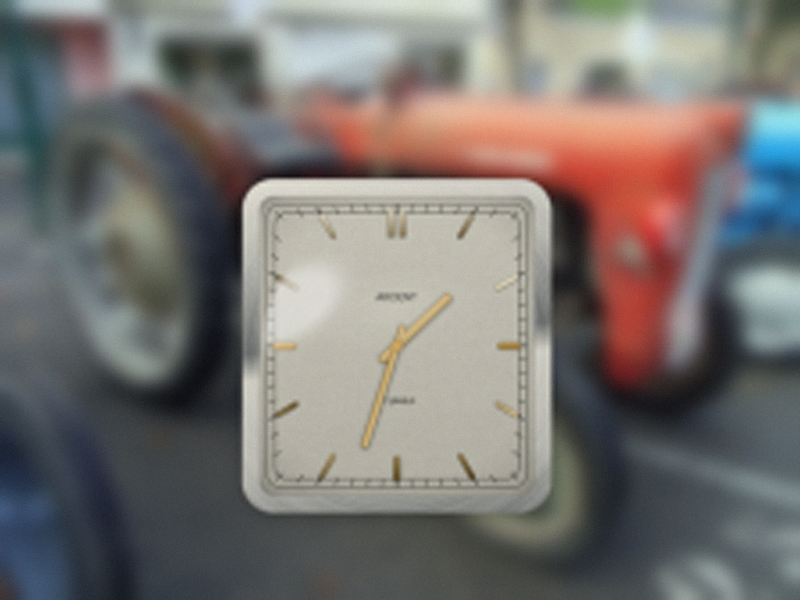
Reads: h=1 m=33
